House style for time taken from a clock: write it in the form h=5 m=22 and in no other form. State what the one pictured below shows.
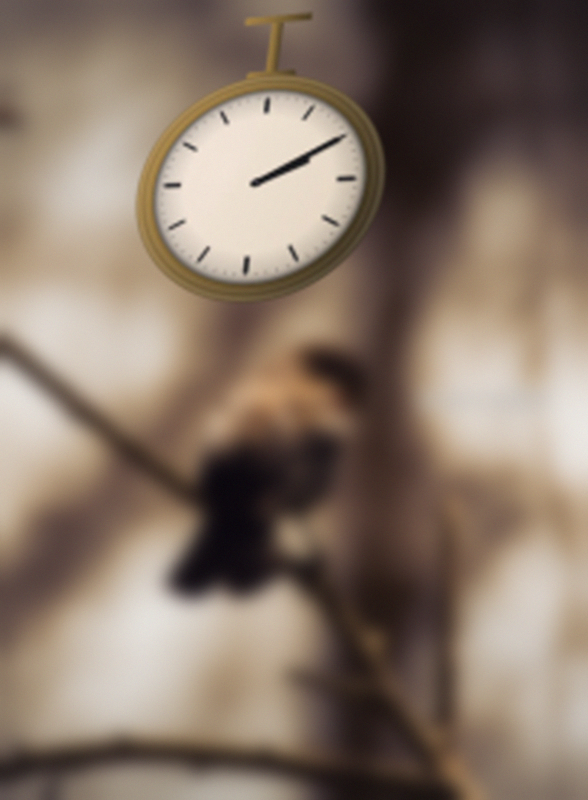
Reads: h=2 m=10
